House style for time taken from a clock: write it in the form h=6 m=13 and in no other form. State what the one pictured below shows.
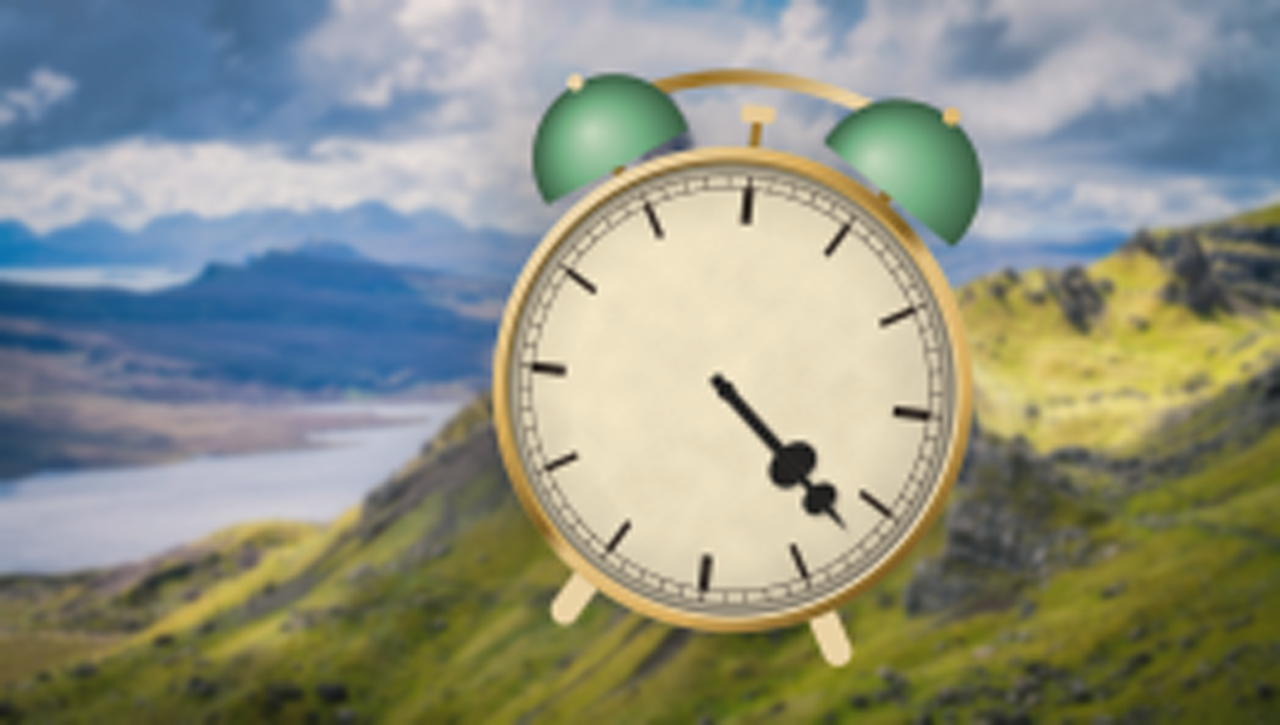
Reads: h=4 m=22
